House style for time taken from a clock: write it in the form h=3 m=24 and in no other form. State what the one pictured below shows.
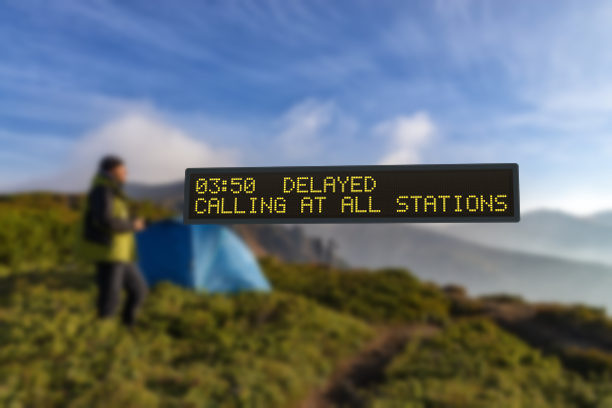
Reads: h=3 m=50
